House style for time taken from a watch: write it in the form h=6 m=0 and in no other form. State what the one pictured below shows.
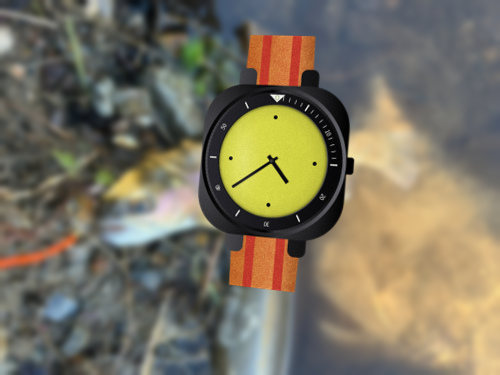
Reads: h=4 m=39
